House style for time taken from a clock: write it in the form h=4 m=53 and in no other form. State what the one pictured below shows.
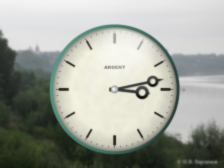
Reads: h=3 m=13
